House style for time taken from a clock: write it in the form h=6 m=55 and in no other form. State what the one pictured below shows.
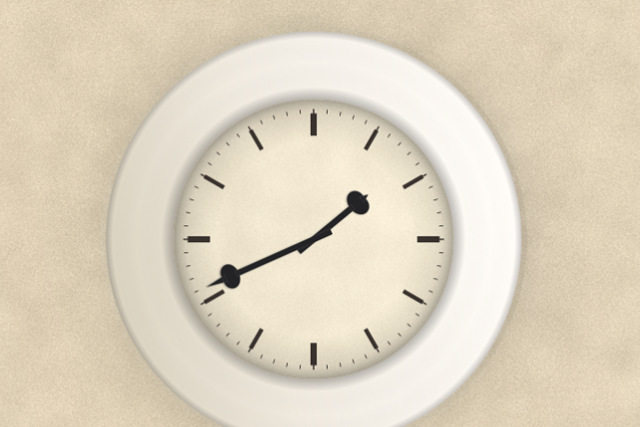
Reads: h=1 m=41
